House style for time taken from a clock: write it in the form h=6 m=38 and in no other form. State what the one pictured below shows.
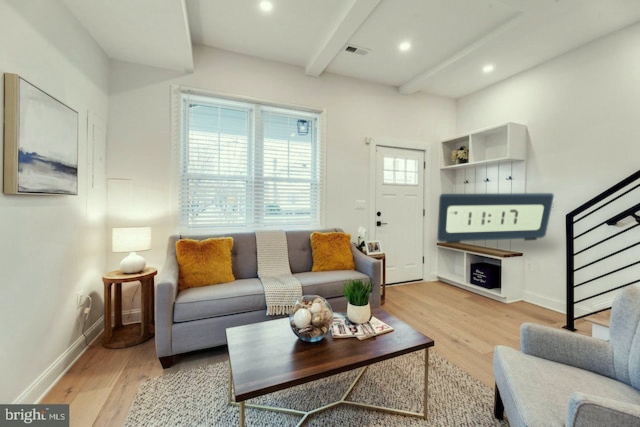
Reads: h=11 m=17
